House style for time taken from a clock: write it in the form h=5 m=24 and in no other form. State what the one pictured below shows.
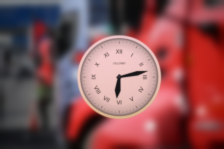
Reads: h=6 m=13
